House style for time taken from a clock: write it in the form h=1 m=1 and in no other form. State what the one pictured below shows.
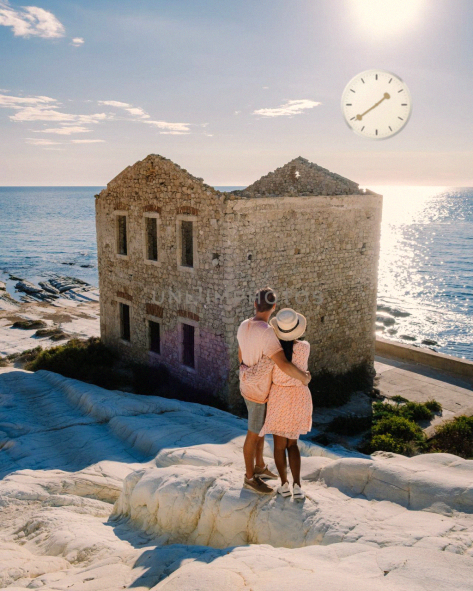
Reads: h=1 m=39
